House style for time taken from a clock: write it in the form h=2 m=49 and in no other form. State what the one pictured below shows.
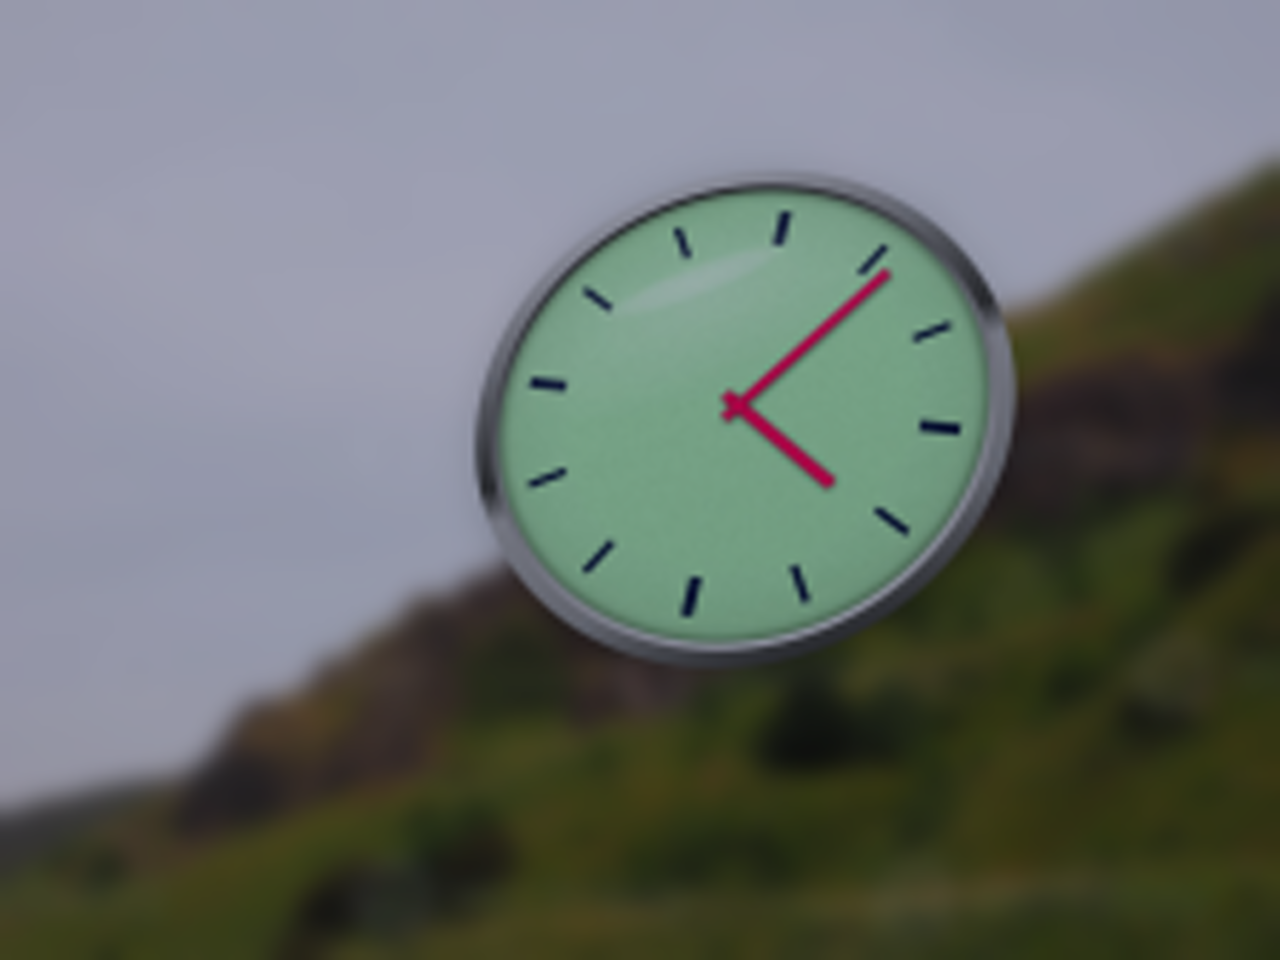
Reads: h=4 m=6
